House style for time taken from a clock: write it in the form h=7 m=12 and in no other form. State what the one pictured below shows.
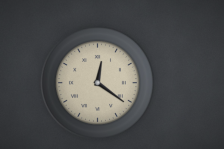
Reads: h=12 m=21
